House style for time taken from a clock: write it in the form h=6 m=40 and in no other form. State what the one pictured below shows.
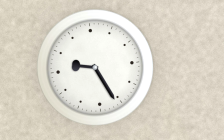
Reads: h=9 m=26
